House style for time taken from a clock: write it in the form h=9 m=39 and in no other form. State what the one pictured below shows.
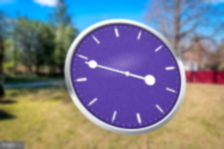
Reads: h=3 m=49
